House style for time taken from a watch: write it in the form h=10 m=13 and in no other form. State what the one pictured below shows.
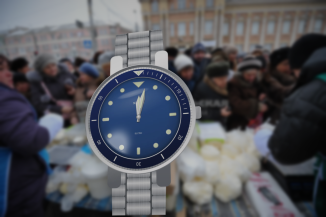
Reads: h=12 m=2
